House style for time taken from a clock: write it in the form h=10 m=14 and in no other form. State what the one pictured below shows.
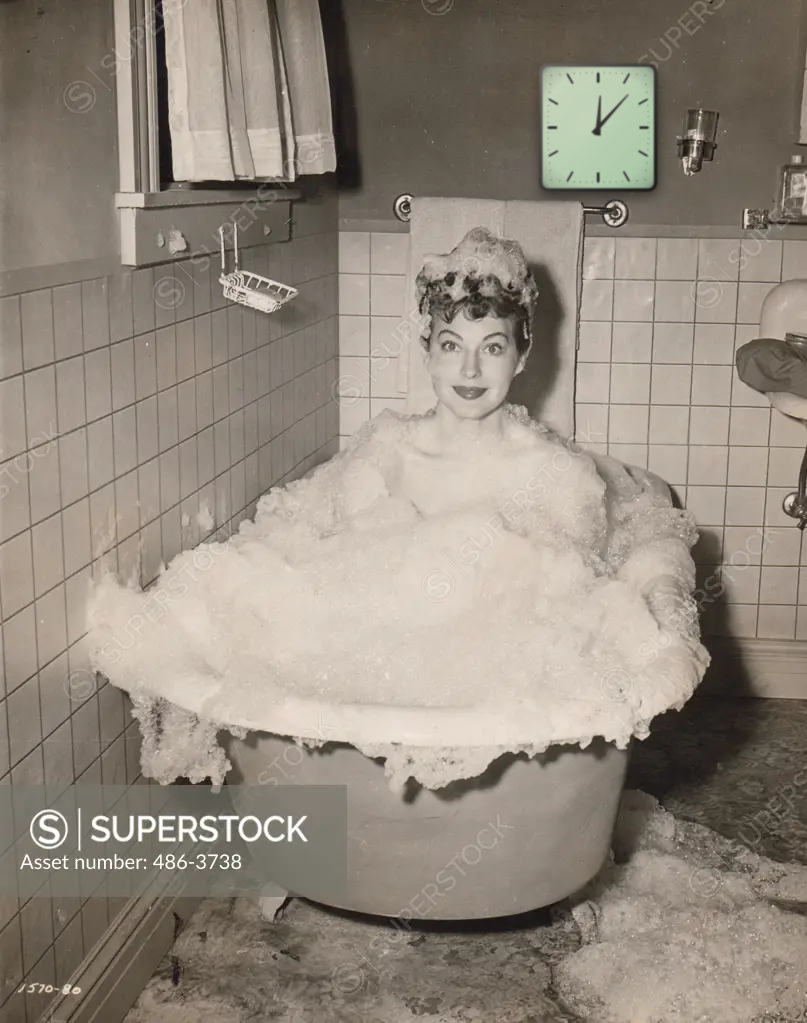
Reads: h=12 m=7
